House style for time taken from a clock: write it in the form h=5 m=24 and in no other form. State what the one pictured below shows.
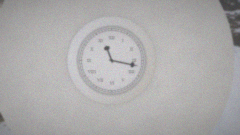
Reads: h=11 m=17
